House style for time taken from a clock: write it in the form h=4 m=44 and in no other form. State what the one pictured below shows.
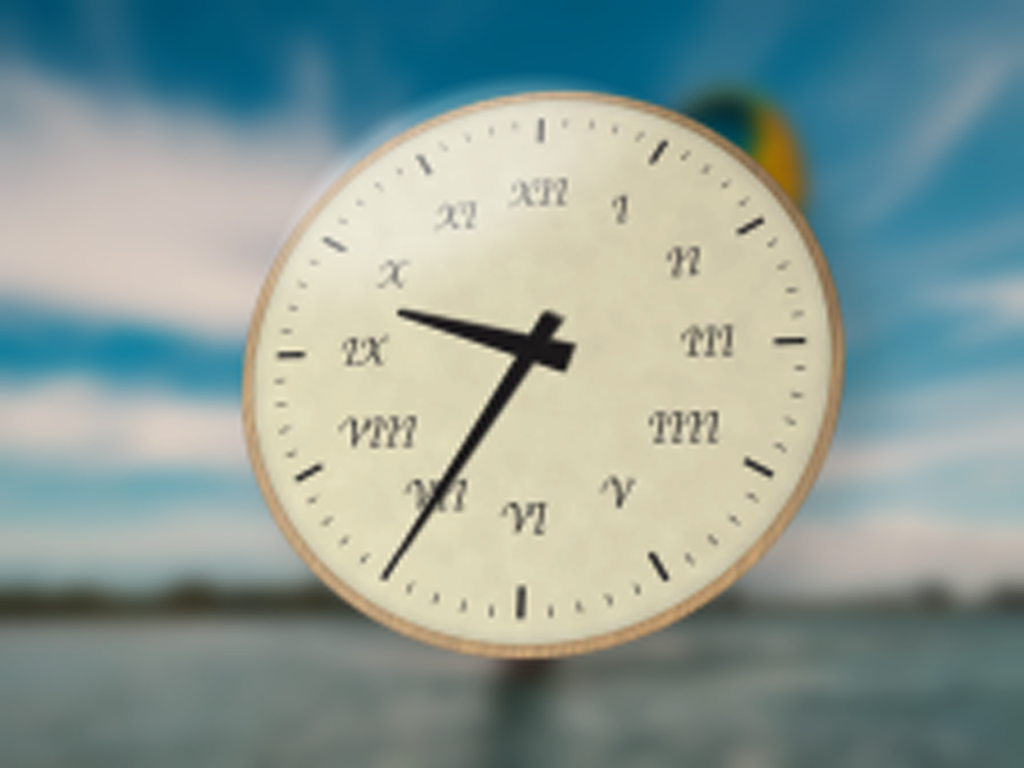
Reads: h=9 m=35
